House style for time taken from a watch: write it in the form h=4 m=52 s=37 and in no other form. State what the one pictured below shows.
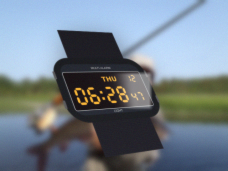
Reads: h=6 m=28 s=47
